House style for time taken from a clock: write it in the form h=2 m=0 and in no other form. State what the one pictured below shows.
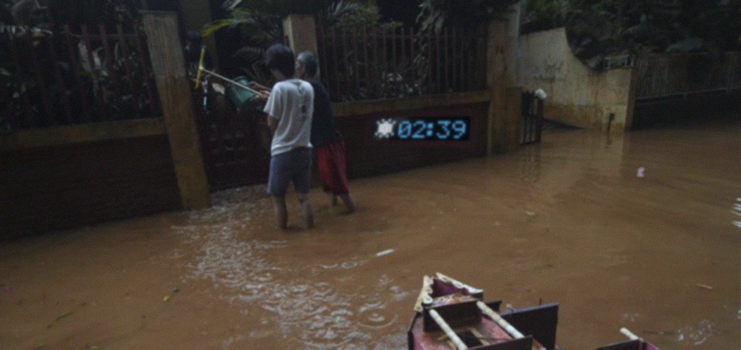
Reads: h=2 m=39
